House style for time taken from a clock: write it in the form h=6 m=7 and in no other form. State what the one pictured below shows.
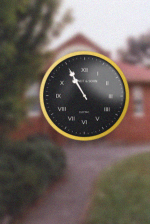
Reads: h=10 m=55
